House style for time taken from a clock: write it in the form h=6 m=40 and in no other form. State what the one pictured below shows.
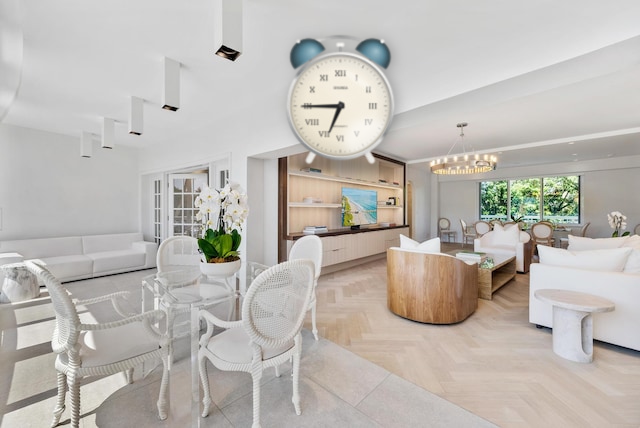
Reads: h=6 m=45
